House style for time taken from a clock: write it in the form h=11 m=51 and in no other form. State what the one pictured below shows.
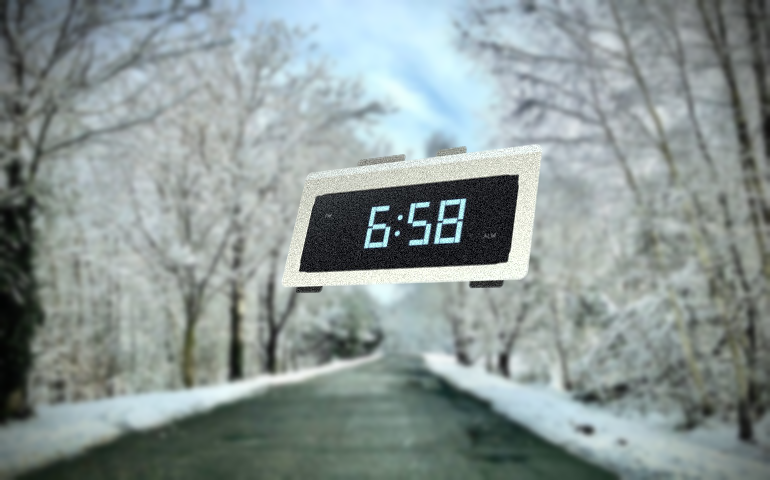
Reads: h=6 m=58
